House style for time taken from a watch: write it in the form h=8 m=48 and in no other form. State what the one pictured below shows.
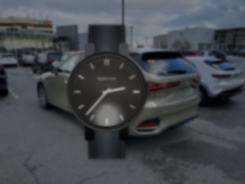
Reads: h=2 m=37
